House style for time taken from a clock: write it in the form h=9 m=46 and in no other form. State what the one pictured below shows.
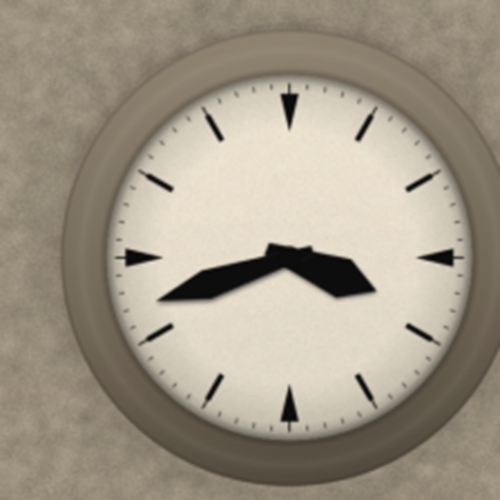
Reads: h=3 m=42
